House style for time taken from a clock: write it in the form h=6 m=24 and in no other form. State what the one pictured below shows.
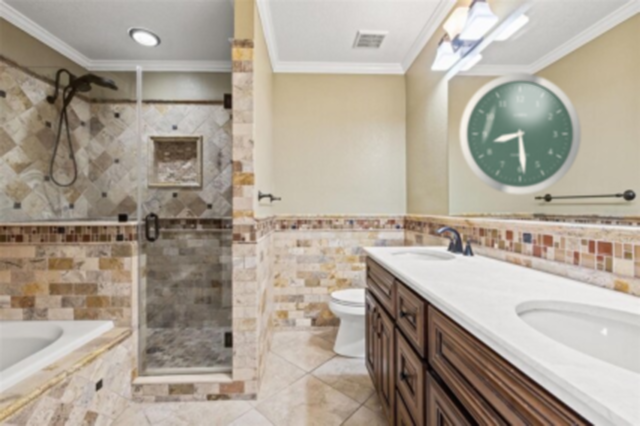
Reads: h=8 m=29
